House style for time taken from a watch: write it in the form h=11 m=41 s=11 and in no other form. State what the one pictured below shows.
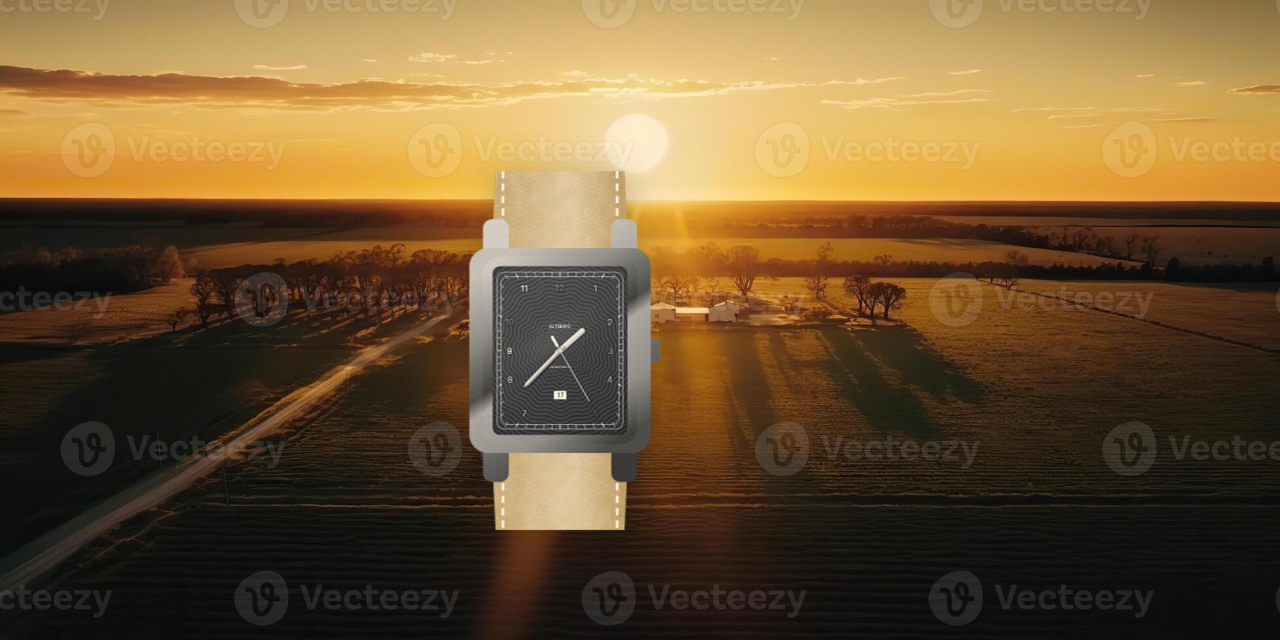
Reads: h=1 m=37 s=25
